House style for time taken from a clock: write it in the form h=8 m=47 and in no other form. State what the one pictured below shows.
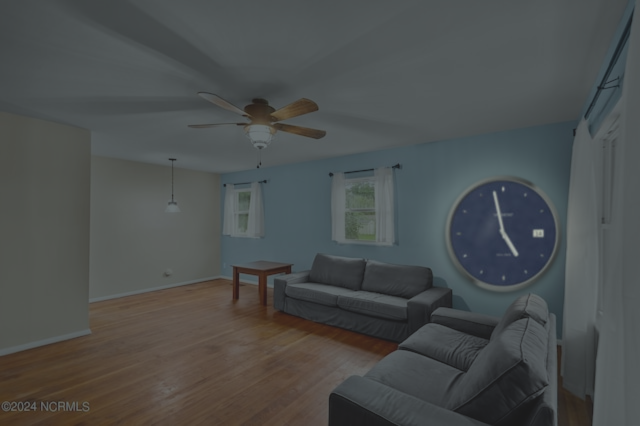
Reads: h=4 m=58
